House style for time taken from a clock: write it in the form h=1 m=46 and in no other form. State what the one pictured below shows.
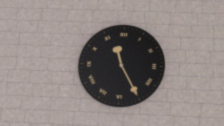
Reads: h=11 m=25
